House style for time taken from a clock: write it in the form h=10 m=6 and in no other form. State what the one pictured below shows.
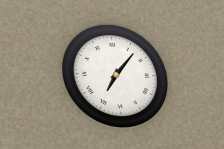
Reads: h=7 m=7
